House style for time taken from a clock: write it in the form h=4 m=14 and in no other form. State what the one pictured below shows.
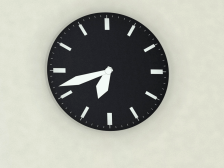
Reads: h=6 m=42
